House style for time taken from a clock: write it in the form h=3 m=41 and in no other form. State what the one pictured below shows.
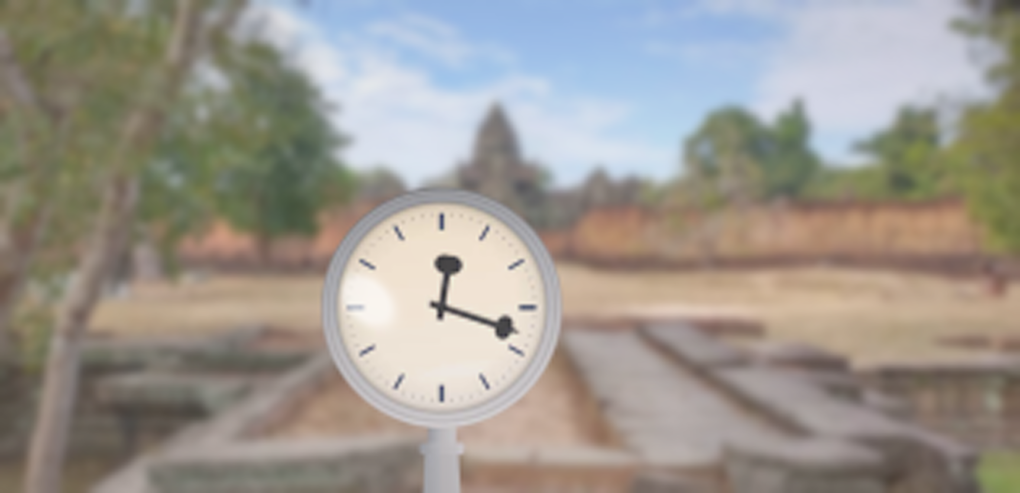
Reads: h=12 m=18
